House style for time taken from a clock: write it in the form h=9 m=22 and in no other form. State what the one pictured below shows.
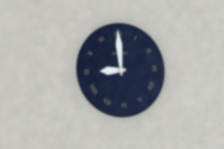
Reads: h=9 m=0
